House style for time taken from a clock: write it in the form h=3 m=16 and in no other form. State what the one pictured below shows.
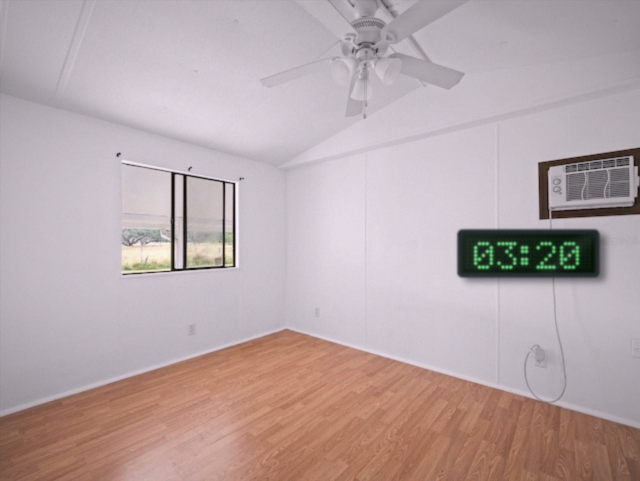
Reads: h=3 m=20
